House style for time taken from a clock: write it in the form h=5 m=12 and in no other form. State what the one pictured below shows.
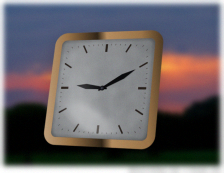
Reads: h=9 m=10
